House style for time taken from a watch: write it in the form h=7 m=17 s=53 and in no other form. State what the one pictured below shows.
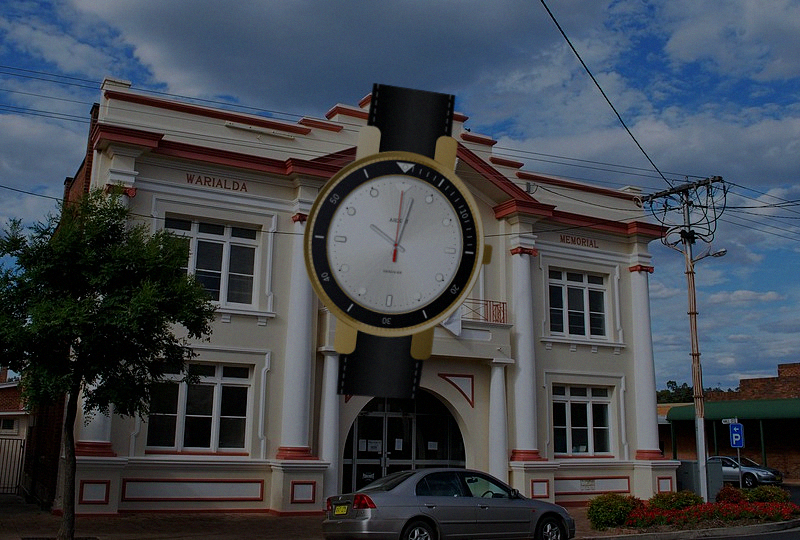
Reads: h=10 m=2 s=0
